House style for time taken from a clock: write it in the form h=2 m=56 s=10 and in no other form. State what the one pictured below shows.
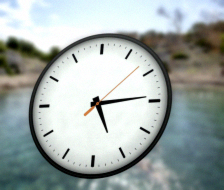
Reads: h=5 m=14 s=8
